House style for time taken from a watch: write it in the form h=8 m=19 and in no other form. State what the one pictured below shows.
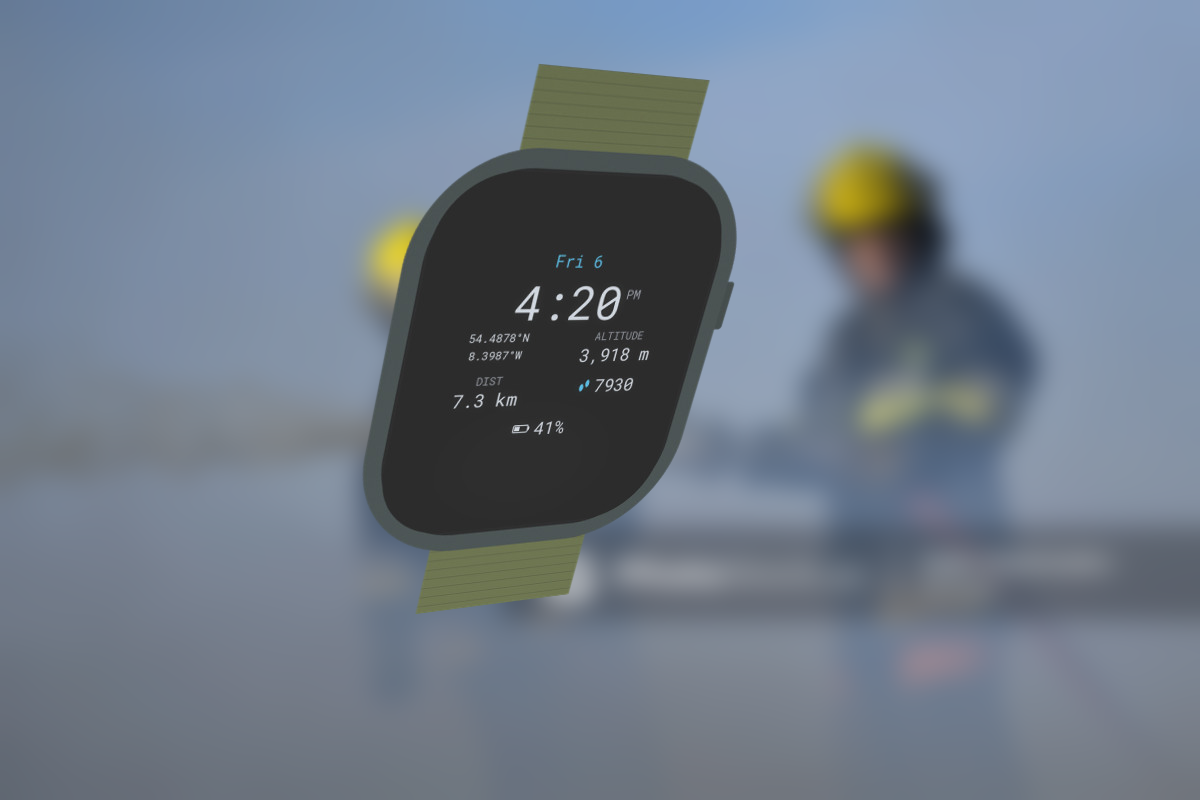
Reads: h=4 m=20
